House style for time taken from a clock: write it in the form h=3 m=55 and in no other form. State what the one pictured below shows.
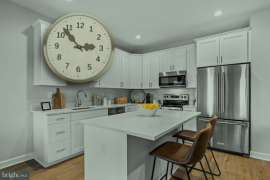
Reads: h=2 m=53
